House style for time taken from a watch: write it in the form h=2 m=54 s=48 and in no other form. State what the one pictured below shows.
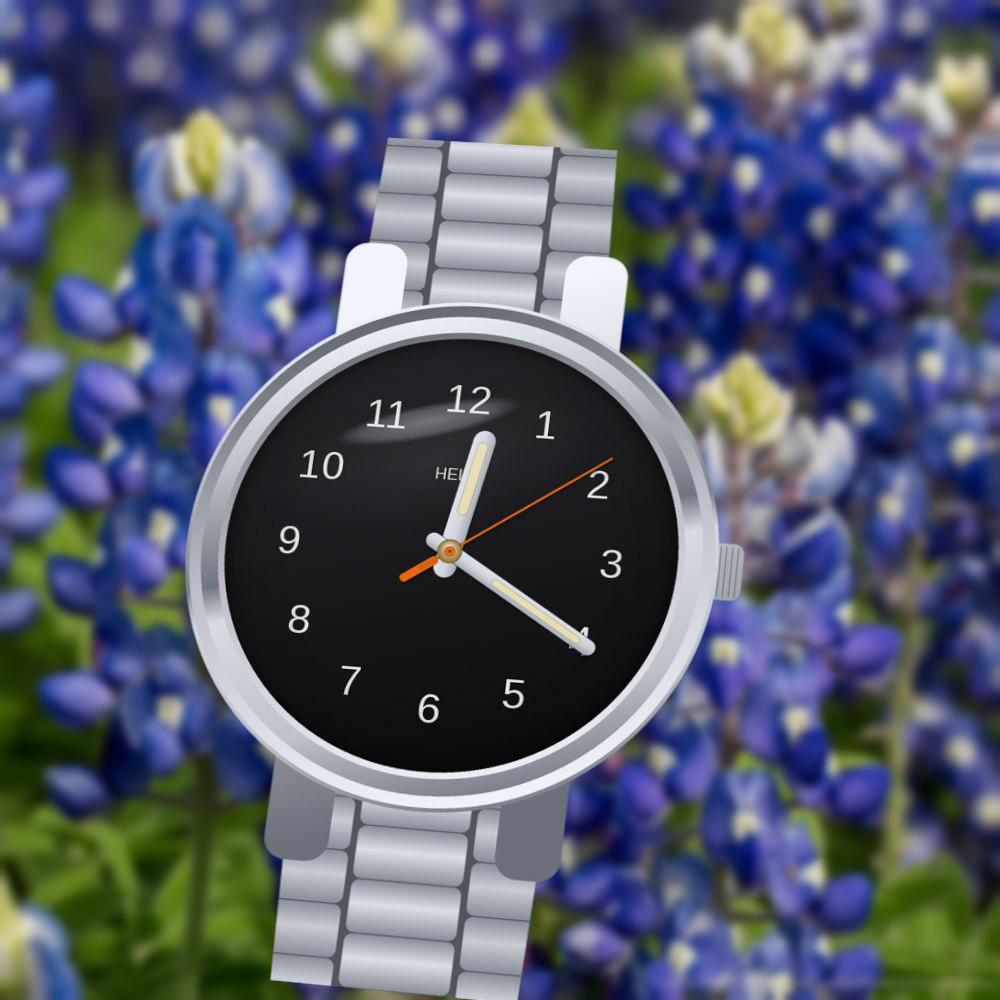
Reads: h=12 m=20 s=9
